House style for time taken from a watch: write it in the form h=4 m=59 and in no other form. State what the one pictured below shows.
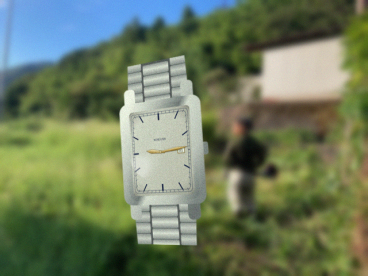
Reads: h=9 m=14
